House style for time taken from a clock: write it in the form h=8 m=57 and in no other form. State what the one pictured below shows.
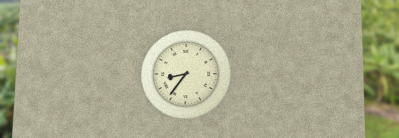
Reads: h=8 m=36
